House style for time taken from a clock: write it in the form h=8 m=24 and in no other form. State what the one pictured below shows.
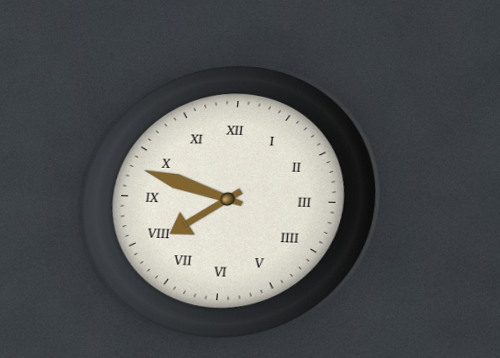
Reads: h=7 m=48
